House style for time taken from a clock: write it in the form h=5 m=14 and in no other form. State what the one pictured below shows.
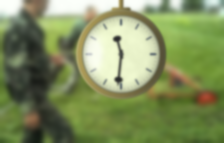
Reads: h=11 m=31
